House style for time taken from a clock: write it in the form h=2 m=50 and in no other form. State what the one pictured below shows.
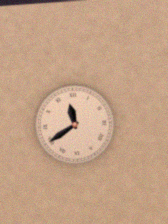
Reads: h=11 m=40
